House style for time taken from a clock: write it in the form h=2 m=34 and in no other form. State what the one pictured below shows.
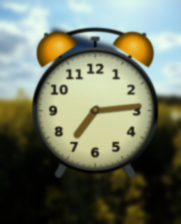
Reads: h=7 m=14
